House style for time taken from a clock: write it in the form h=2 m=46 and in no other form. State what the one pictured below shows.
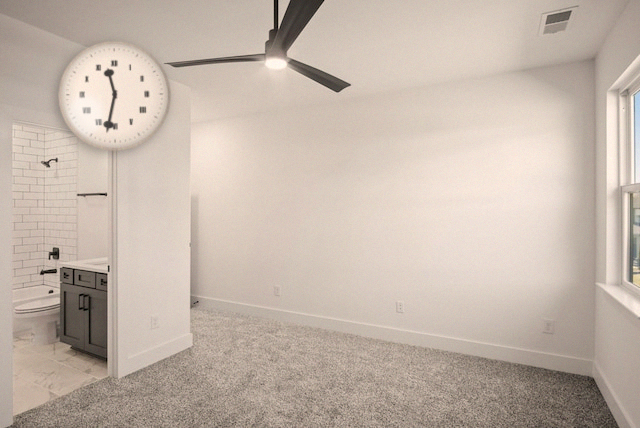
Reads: h=11 m=32
